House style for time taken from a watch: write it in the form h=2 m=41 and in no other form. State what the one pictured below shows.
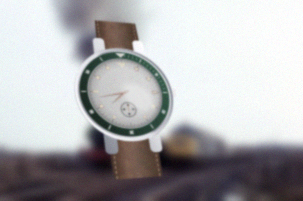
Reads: h=7 m=43
